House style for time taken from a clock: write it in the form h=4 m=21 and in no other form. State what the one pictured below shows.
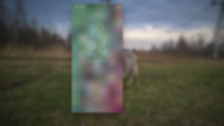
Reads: h=12 m=24
